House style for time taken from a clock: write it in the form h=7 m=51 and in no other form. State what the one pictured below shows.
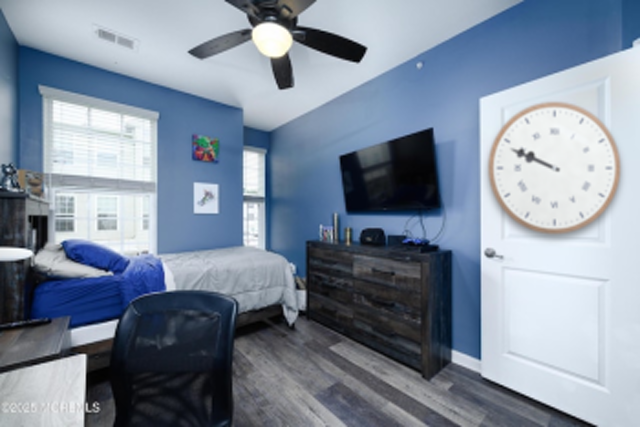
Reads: h=9 m=49
